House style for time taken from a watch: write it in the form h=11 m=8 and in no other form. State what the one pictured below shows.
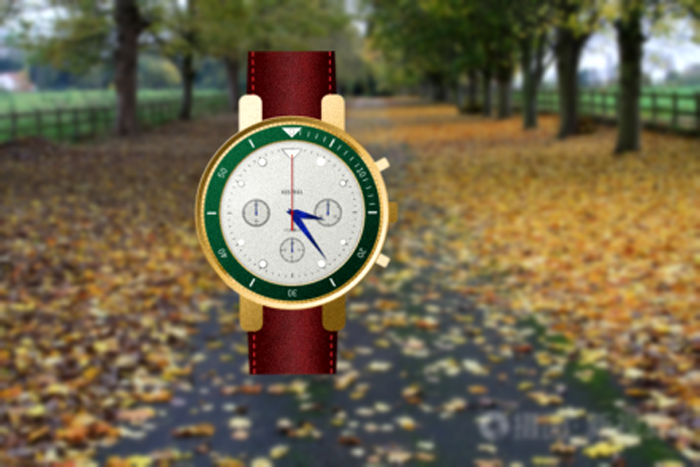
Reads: h=3 m=24
